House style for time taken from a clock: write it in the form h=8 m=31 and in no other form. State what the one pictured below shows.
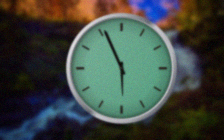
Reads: h=5 m=56
